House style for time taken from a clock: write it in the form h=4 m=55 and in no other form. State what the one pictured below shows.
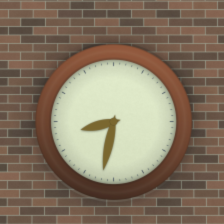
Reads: h=8 m=32
